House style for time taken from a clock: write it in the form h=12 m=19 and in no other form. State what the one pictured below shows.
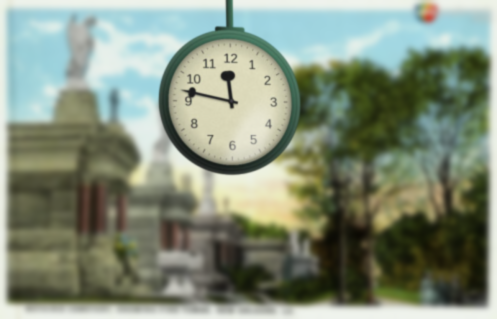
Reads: h=11 m=47
